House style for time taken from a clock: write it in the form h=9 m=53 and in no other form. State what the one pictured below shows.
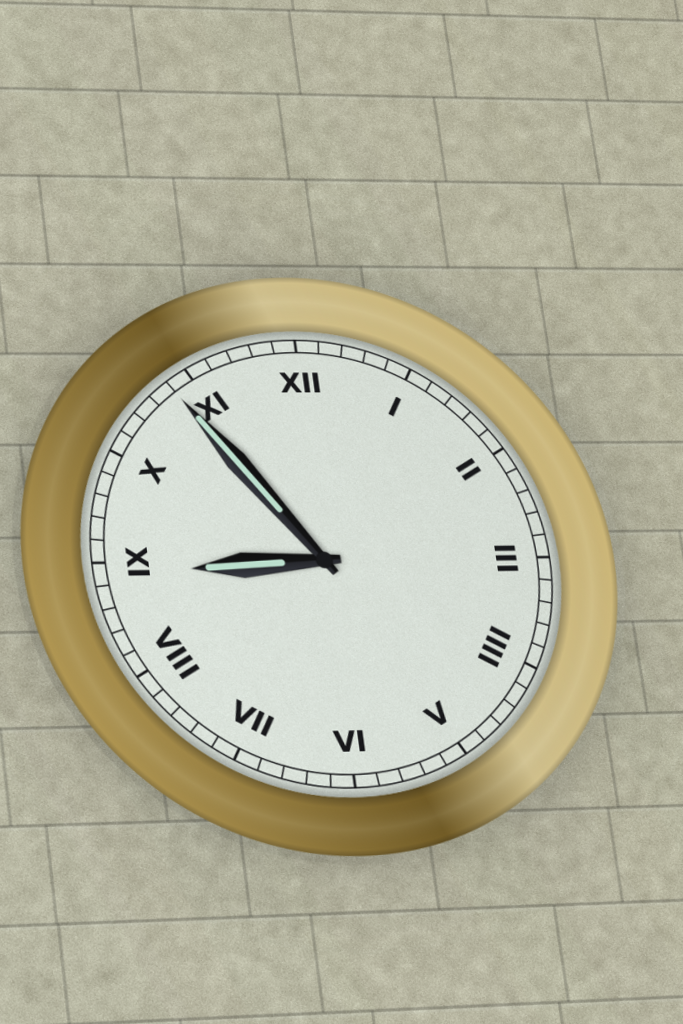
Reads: h=8 m=54
